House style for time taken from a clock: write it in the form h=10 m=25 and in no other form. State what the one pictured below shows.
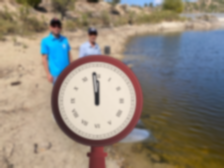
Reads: h=11 m=59
